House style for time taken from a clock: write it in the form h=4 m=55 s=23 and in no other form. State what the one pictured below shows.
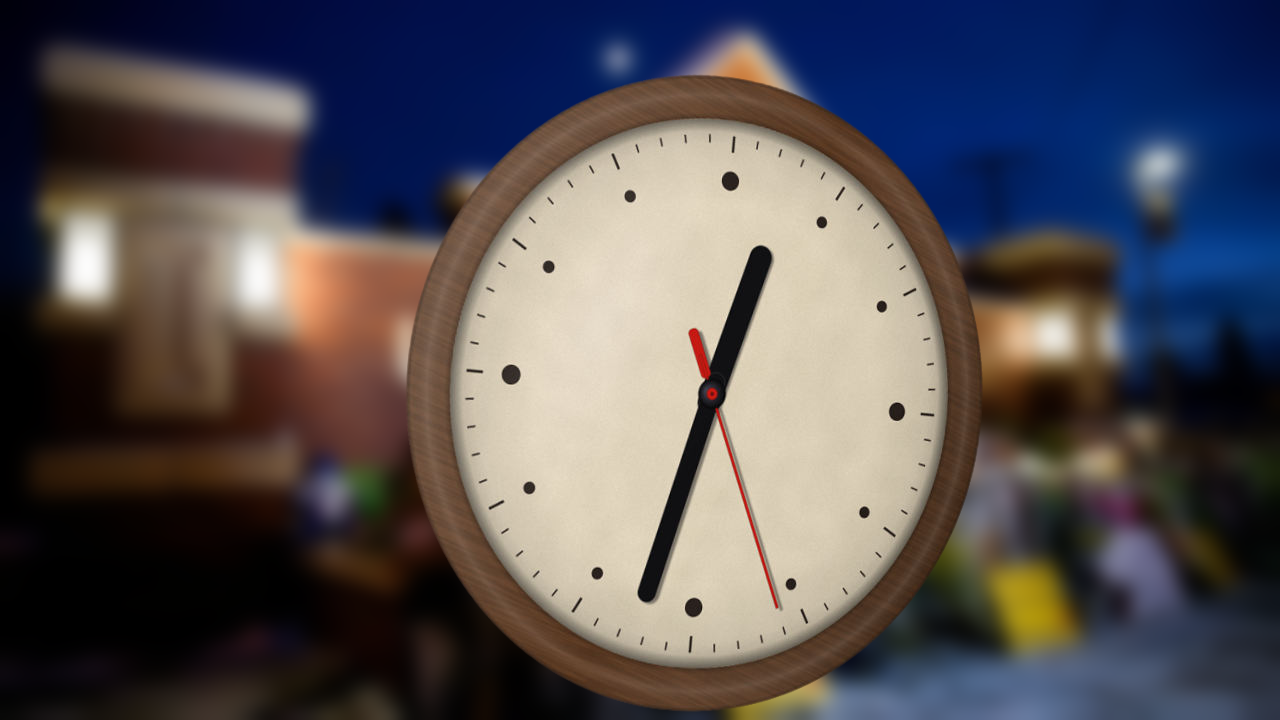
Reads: h=12 m=32 s=26
